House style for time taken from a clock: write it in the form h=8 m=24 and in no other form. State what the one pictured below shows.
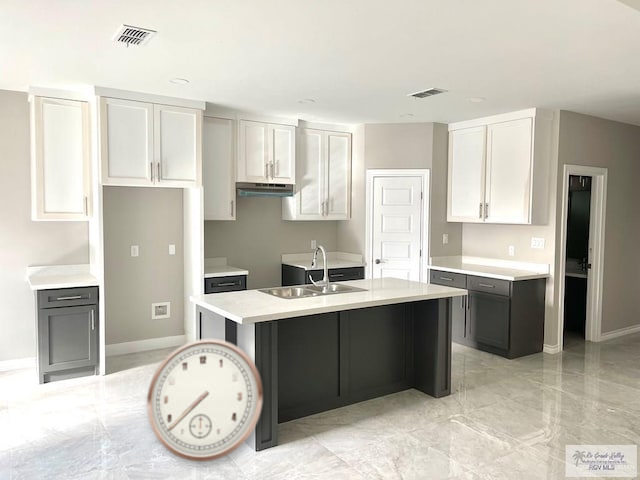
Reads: h=7 m=38
